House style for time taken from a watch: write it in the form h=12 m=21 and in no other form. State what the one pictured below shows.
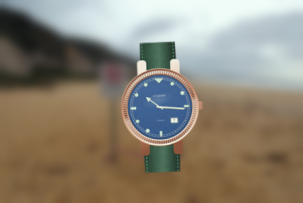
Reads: h=10 m=16
